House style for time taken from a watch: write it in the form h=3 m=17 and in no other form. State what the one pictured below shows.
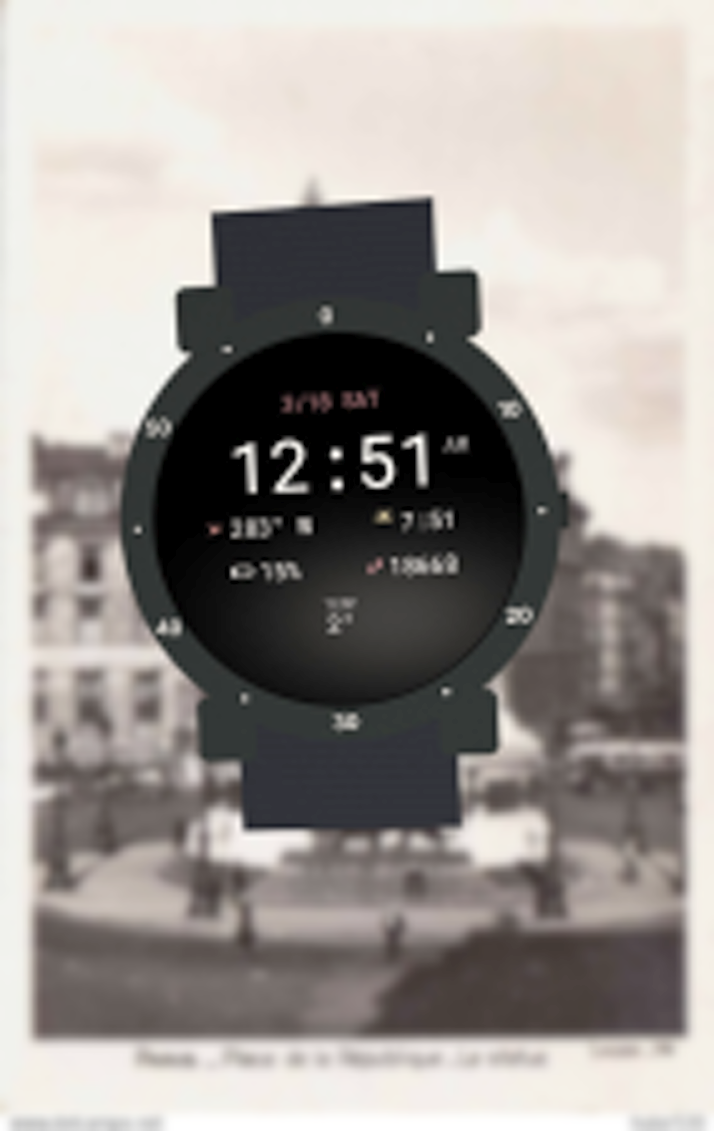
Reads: h=12 m=51
